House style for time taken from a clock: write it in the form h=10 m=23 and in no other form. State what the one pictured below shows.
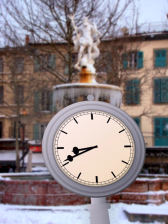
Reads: h=8 m=41
